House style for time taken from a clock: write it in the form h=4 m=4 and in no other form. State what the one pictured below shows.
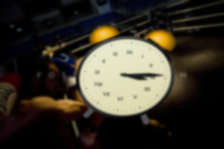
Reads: h=3 m=14
